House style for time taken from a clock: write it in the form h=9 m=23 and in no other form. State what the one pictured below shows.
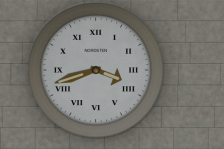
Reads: h=3 m=42
